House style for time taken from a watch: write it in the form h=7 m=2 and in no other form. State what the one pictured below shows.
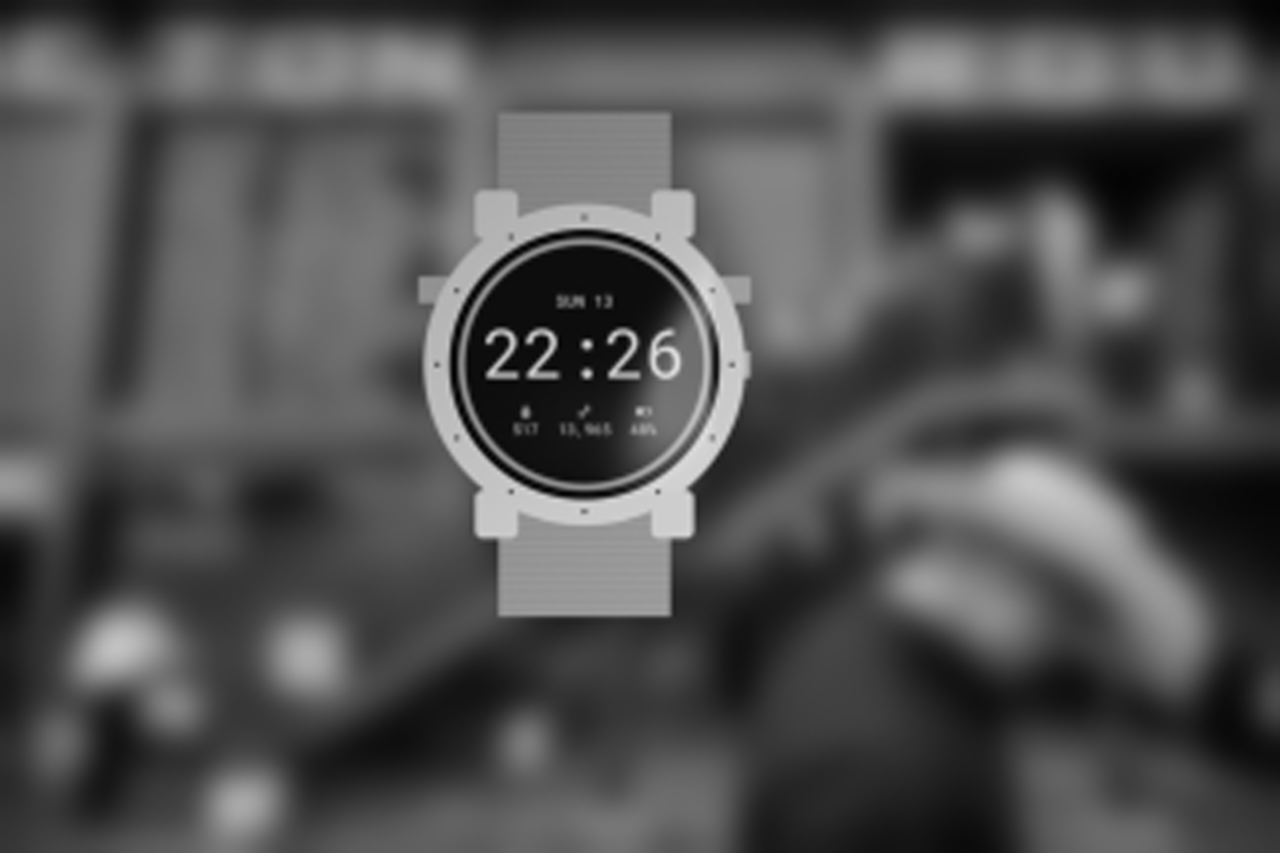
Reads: h=22 m=26
